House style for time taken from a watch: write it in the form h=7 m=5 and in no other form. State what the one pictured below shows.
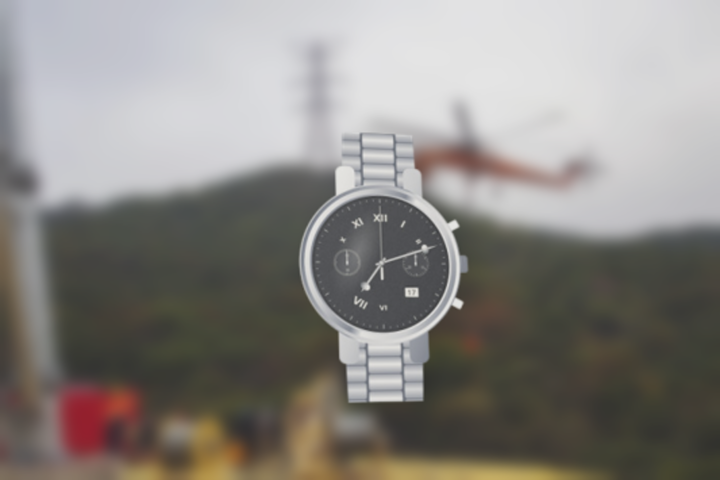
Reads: h=7 m=12
